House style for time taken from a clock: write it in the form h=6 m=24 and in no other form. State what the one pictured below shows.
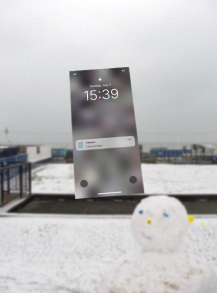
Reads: h=15 m=39
